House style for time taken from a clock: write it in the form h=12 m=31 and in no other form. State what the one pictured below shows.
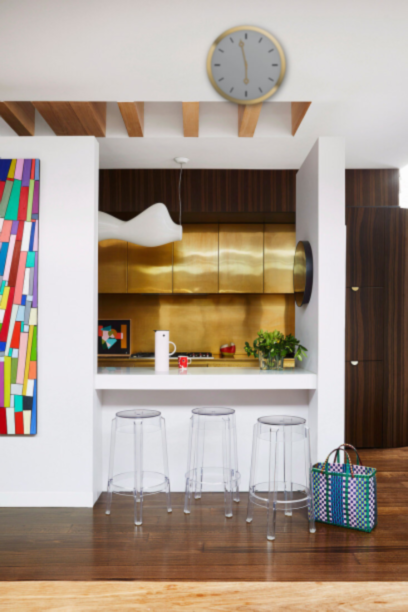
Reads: h=5 m=58
